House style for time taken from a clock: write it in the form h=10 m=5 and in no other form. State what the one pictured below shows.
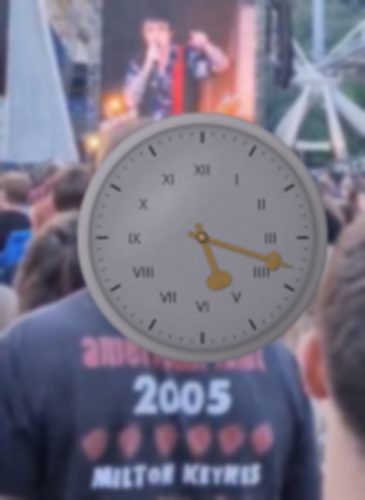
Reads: h=5 m=18
